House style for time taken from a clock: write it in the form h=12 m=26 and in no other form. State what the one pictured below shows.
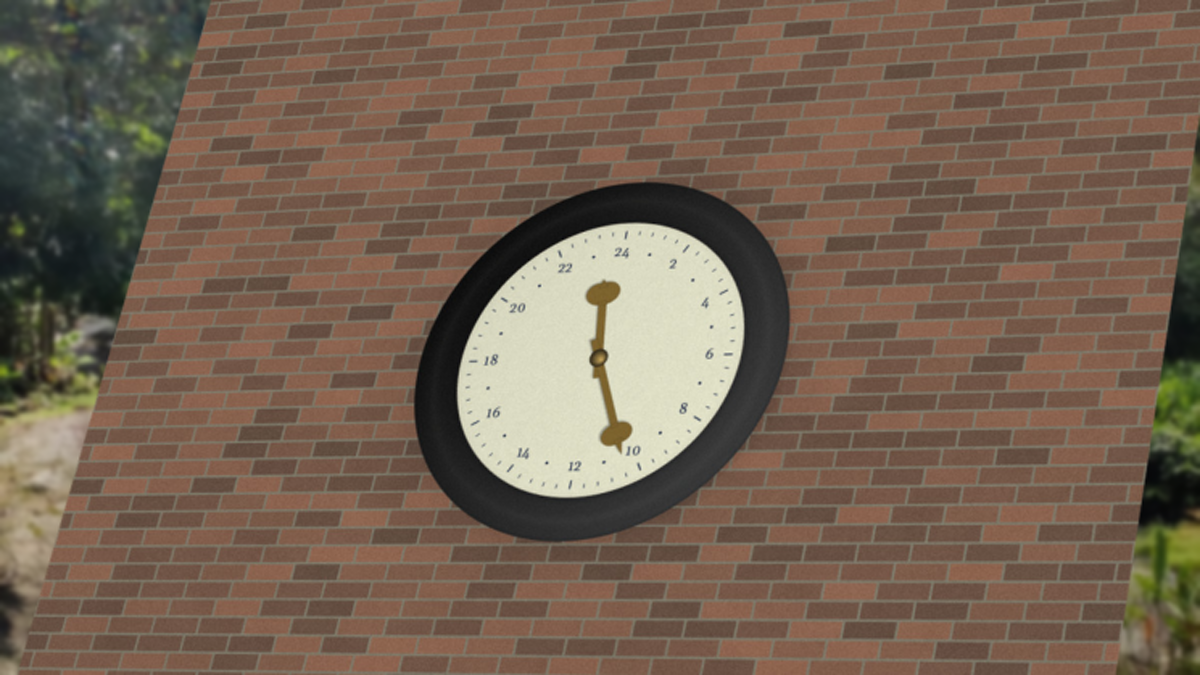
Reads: h=23 m=26
